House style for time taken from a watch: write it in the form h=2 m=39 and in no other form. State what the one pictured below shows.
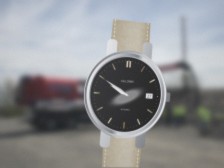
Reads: h=9 m=50
